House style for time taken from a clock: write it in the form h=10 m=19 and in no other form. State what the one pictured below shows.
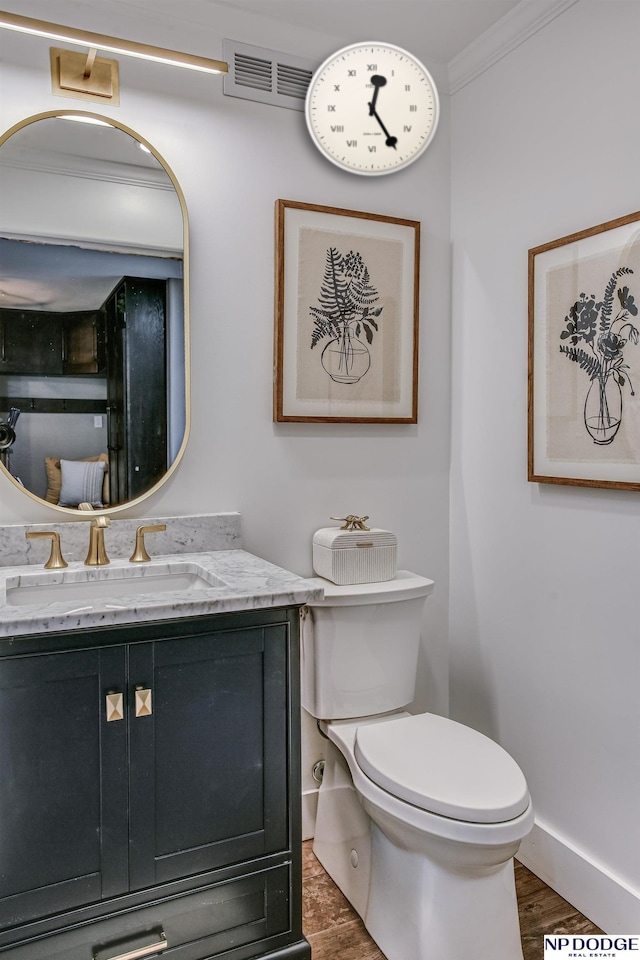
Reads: h=12 m=25
